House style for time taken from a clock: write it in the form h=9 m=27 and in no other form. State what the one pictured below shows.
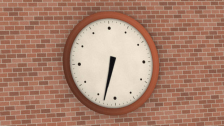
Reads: h=6 m=33
